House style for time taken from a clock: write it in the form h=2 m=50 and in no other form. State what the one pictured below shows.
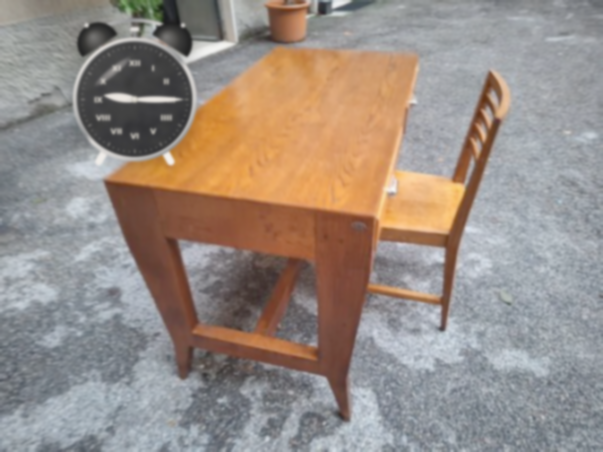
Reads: h=9 m=15
